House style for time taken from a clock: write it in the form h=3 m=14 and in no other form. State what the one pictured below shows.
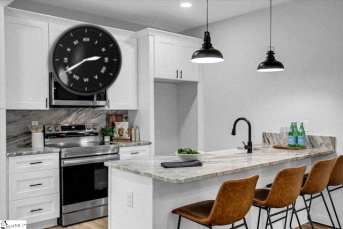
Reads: h=2 m=40
